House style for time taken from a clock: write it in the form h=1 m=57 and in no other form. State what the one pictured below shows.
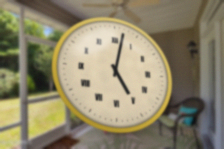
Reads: h=5 m=2
